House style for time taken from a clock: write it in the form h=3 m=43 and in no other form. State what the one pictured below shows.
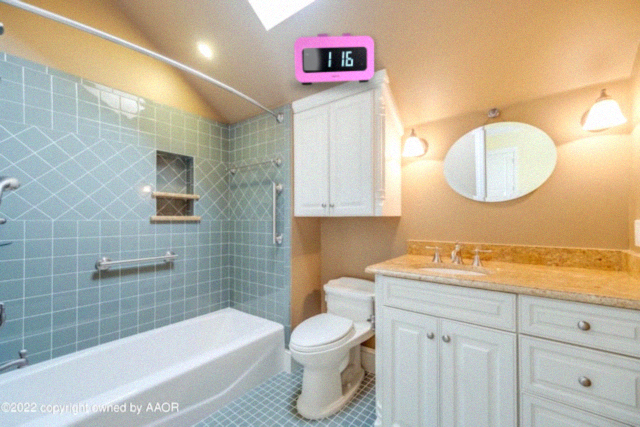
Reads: h=1 m=16
